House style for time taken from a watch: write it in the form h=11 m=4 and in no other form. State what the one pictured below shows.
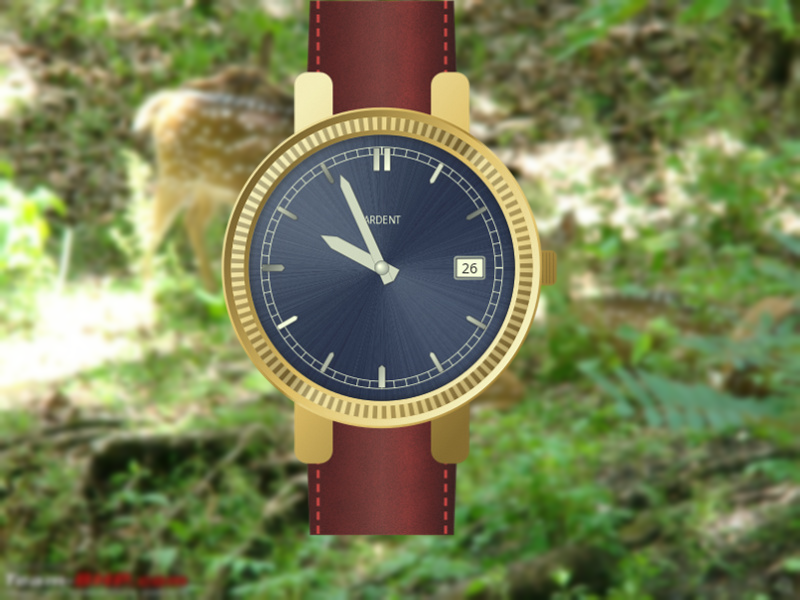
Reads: h=9 m=56
